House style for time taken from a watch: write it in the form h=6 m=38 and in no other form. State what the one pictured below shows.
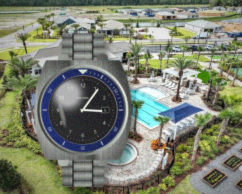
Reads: h=3 m=6
